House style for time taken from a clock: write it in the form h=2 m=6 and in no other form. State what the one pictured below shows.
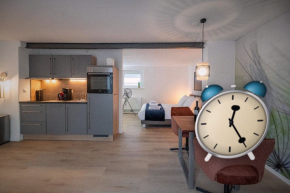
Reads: h=12 m=25
